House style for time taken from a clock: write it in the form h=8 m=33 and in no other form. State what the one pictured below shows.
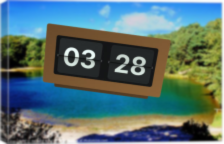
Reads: h=3 m=28
